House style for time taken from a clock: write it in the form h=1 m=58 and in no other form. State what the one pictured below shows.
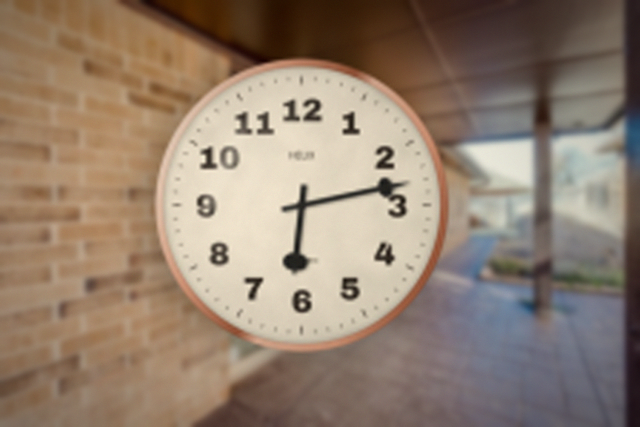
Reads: h=6 m=13
